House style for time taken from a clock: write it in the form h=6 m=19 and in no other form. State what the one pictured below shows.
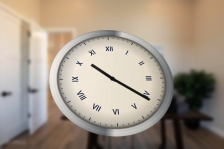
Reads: h=10 m=21
